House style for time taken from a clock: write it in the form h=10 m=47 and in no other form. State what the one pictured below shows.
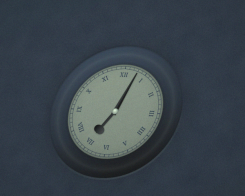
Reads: h=7 m=3
